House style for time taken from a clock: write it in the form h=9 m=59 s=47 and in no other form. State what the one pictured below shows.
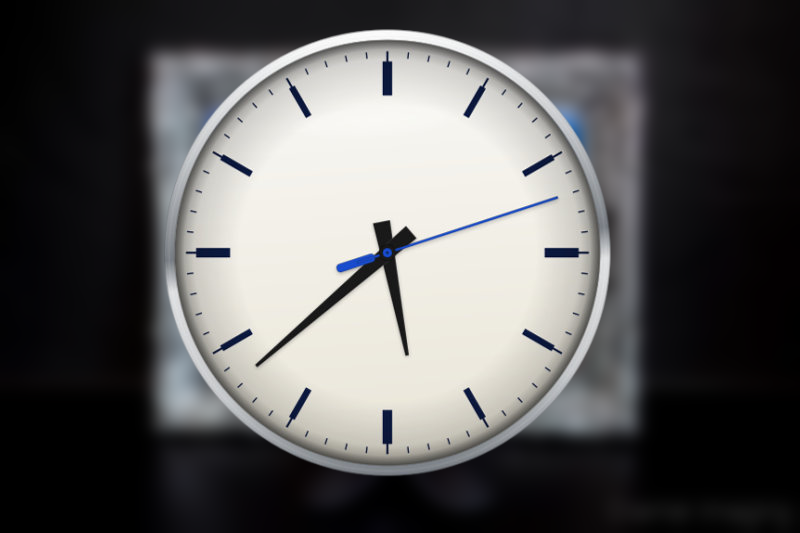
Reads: h=5 m=38 s=12
